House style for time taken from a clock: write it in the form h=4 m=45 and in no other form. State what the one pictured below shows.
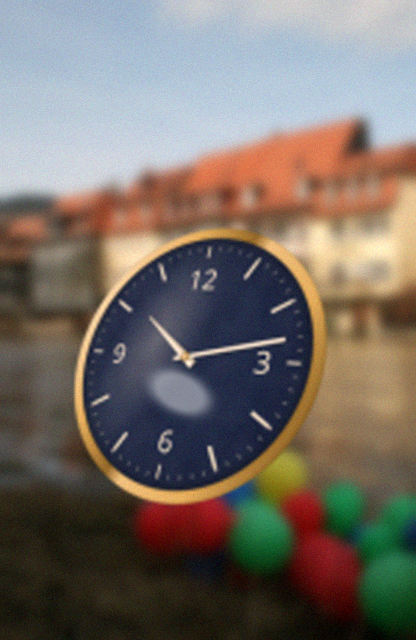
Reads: h=10 m=13
